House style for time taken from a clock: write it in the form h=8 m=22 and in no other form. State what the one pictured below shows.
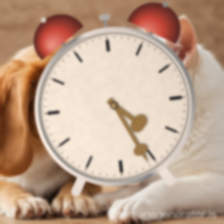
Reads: h=4 m=26
